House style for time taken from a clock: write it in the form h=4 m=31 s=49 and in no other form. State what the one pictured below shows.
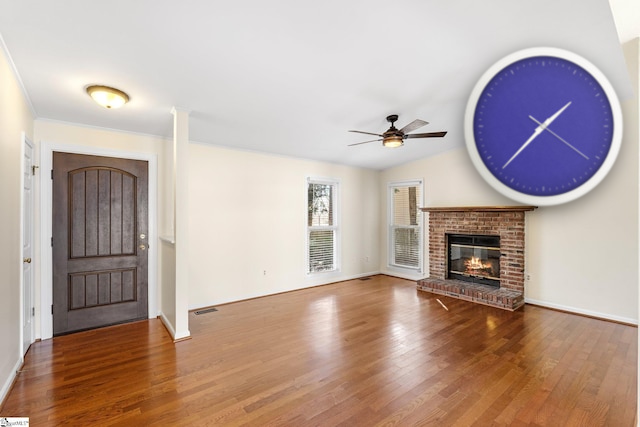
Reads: h=1 m=37 s=21
